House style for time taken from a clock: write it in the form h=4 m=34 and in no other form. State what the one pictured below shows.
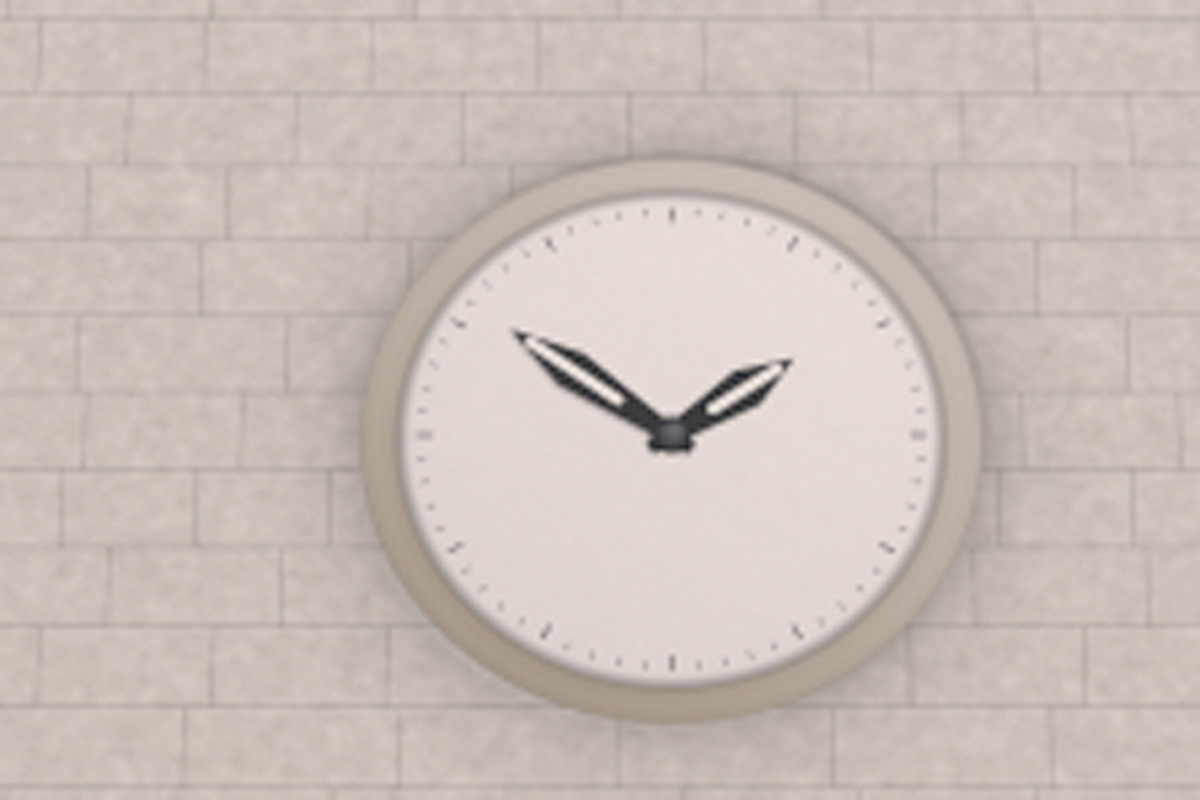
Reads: h=1 m=51
